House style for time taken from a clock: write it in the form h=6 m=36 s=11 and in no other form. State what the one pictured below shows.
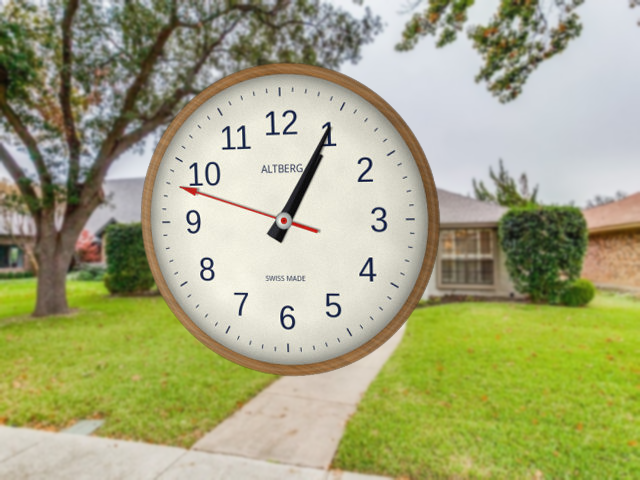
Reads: h=1 m=4 s=48
